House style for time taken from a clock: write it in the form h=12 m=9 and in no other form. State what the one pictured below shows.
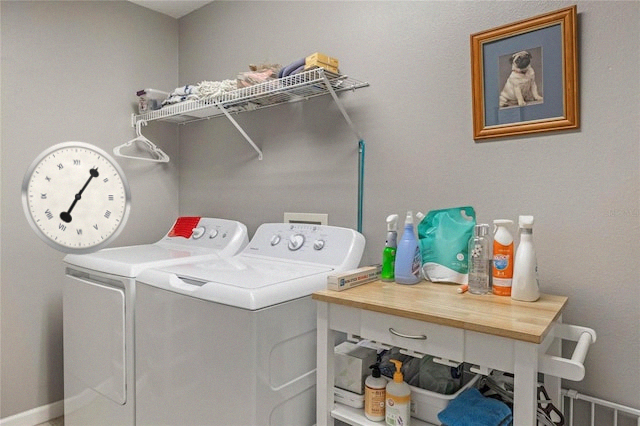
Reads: h=7 m=6
